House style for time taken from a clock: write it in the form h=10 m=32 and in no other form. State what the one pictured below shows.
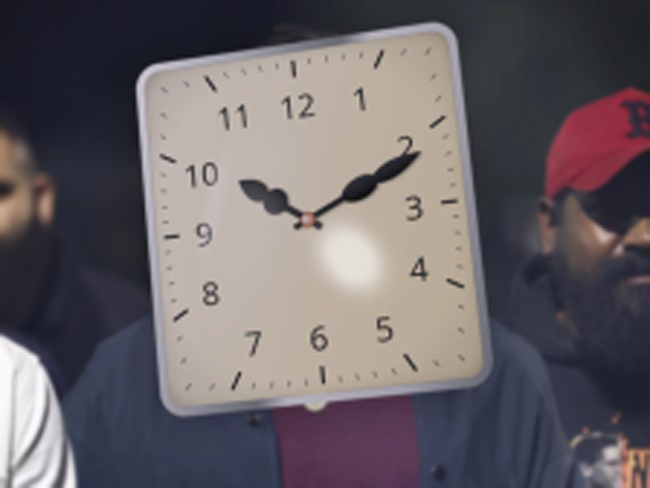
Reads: h=10 m=11
